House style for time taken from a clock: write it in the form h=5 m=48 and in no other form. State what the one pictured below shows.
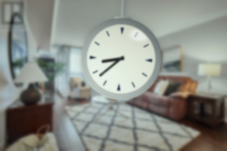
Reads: h=8 m=38
